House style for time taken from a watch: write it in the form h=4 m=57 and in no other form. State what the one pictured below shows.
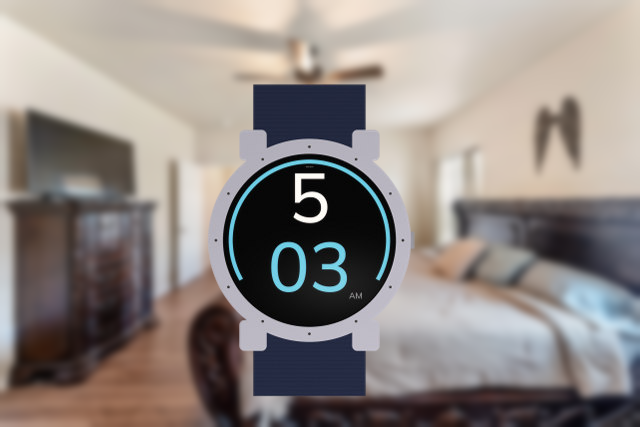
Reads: h=5 m=3
